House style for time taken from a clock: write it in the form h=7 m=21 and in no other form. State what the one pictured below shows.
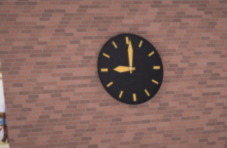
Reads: h=9 m=1
